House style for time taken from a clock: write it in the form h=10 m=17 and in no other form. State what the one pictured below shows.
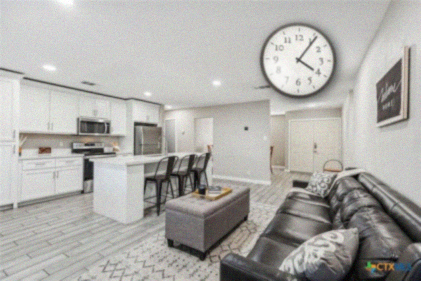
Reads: h=4 m=6
